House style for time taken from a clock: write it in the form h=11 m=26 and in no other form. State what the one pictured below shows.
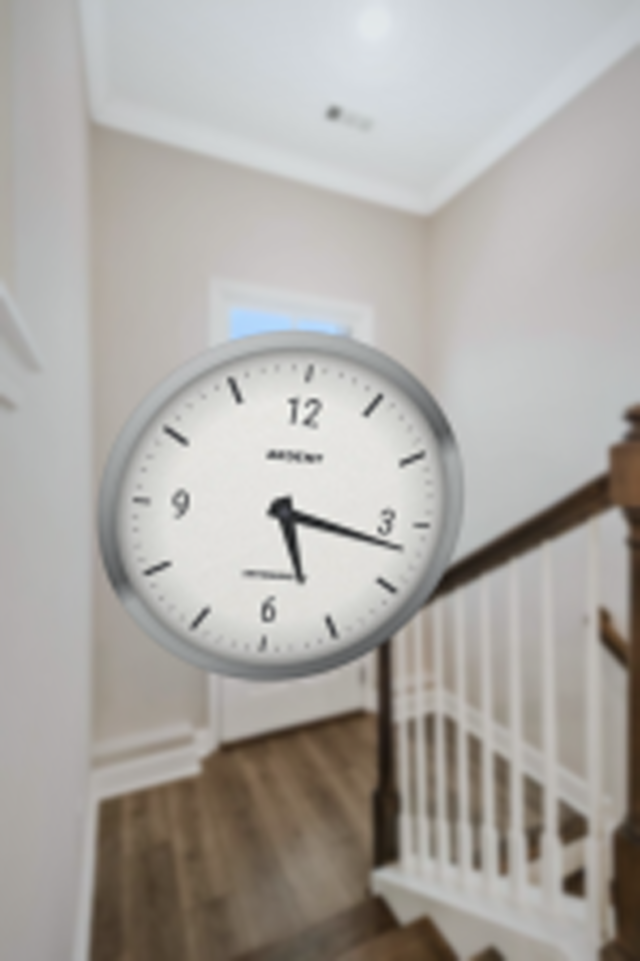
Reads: h=5 m=17
